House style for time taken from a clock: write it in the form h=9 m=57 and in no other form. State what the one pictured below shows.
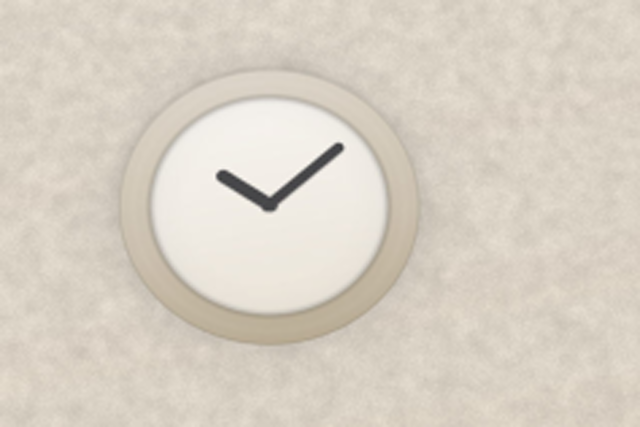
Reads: h=10 m=8
